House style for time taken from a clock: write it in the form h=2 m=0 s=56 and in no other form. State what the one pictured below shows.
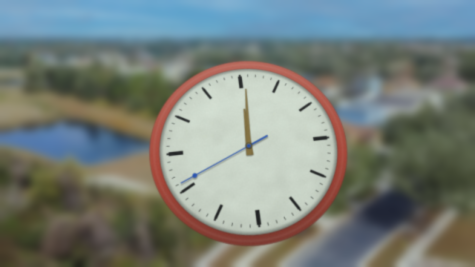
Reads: h=12 m=0 s=41
